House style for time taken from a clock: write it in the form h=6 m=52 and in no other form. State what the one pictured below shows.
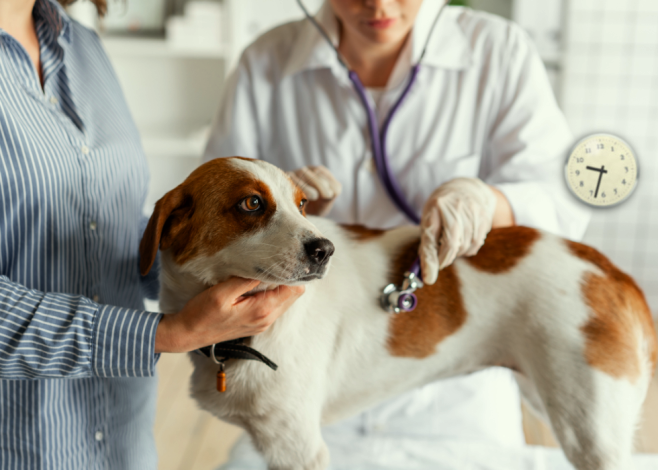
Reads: h=9 m=33
